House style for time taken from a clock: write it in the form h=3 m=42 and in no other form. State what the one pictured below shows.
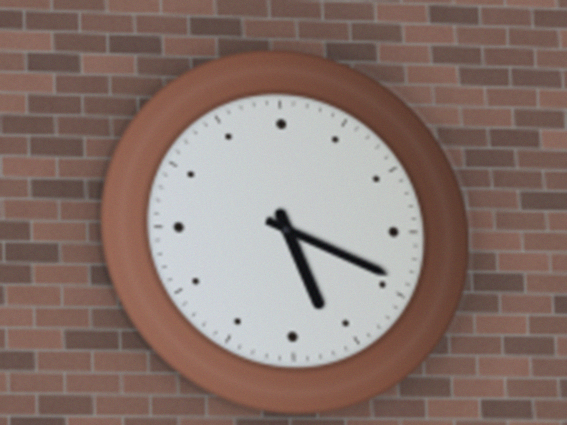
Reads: h=5 m=19
